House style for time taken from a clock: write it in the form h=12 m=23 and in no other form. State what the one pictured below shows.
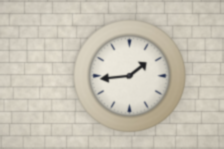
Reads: h=1 m=44
